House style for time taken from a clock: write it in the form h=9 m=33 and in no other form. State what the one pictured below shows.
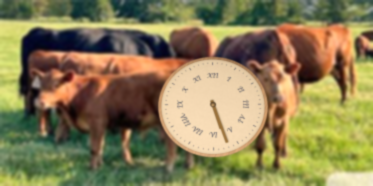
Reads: h=5 m=27
